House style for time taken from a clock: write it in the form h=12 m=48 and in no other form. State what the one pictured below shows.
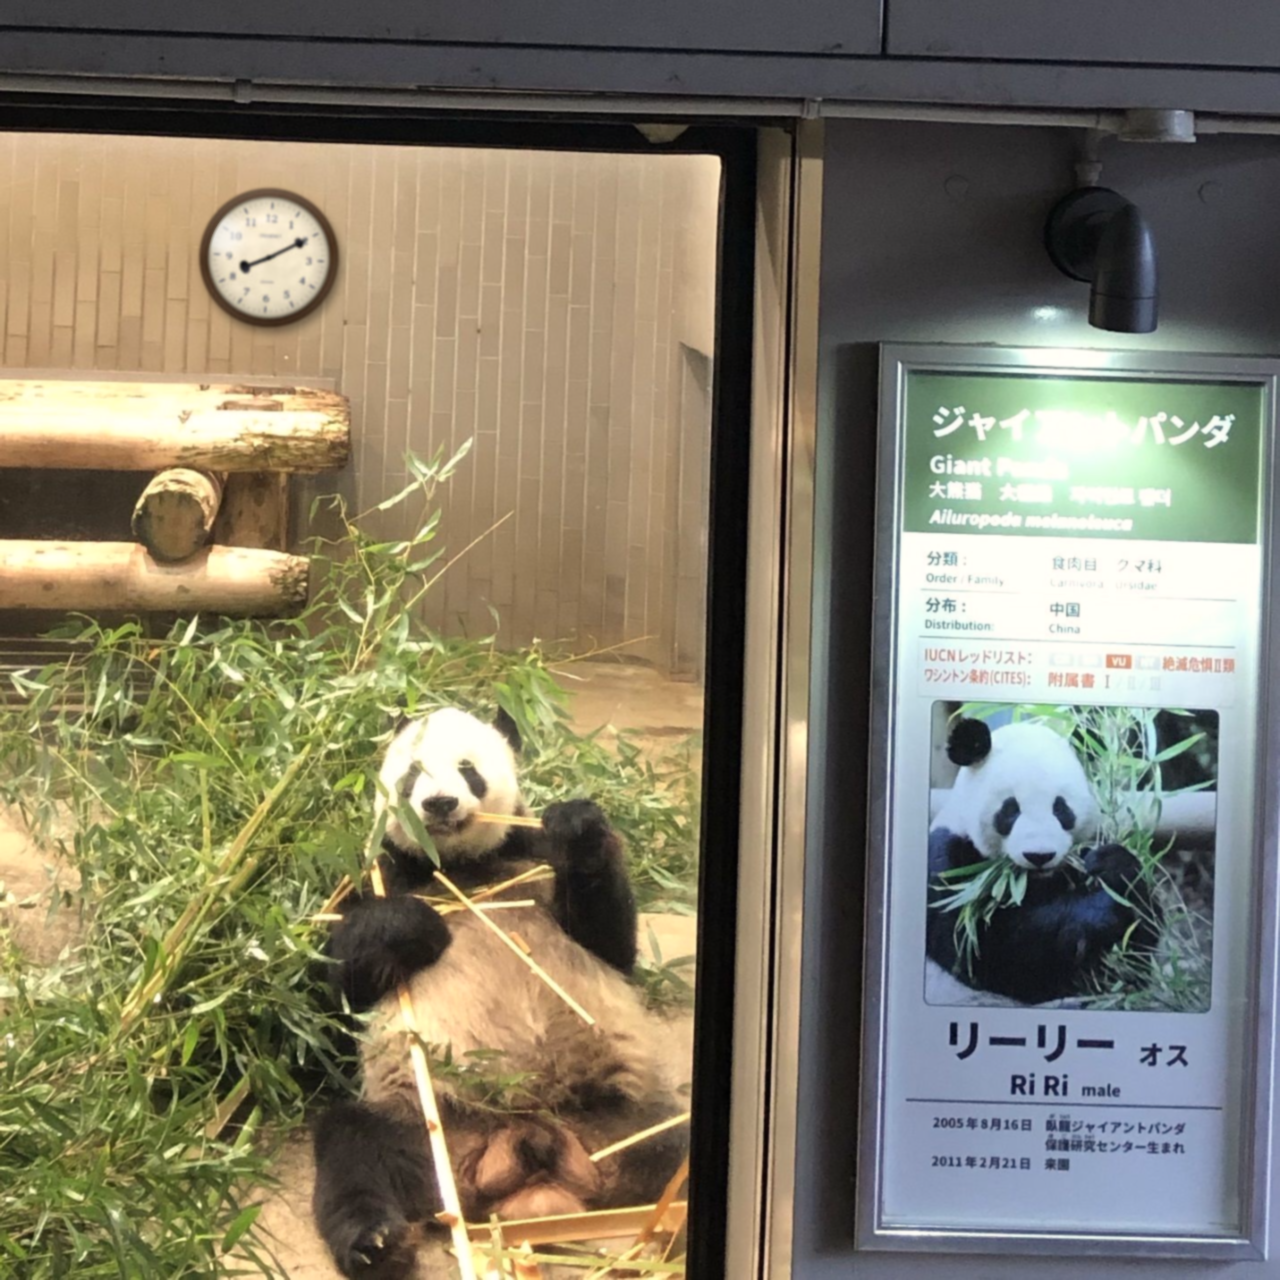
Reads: h=8 m=10
